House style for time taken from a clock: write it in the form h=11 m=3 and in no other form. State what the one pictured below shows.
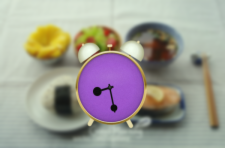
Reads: h=8 m=28
